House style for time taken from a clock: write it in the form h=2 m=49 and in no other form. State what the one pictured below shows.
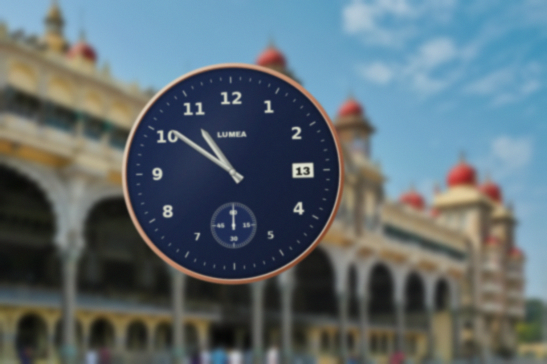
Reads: h=10 m=51
